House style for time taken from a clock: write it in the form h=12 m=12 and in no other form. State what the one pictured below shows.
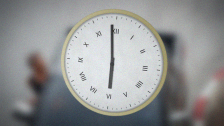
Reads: h=5 m=59
